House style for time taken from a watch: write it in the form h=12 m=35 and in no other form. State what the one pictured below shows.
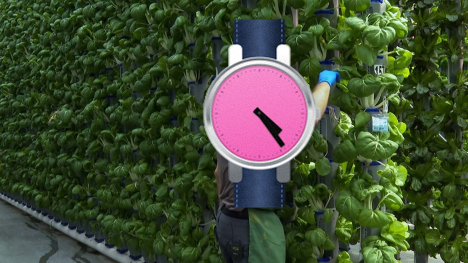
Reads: h=4 m=24
